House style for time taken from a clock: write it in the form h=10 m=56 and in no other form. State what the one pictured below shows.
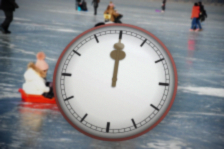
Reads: h=12 m=0
